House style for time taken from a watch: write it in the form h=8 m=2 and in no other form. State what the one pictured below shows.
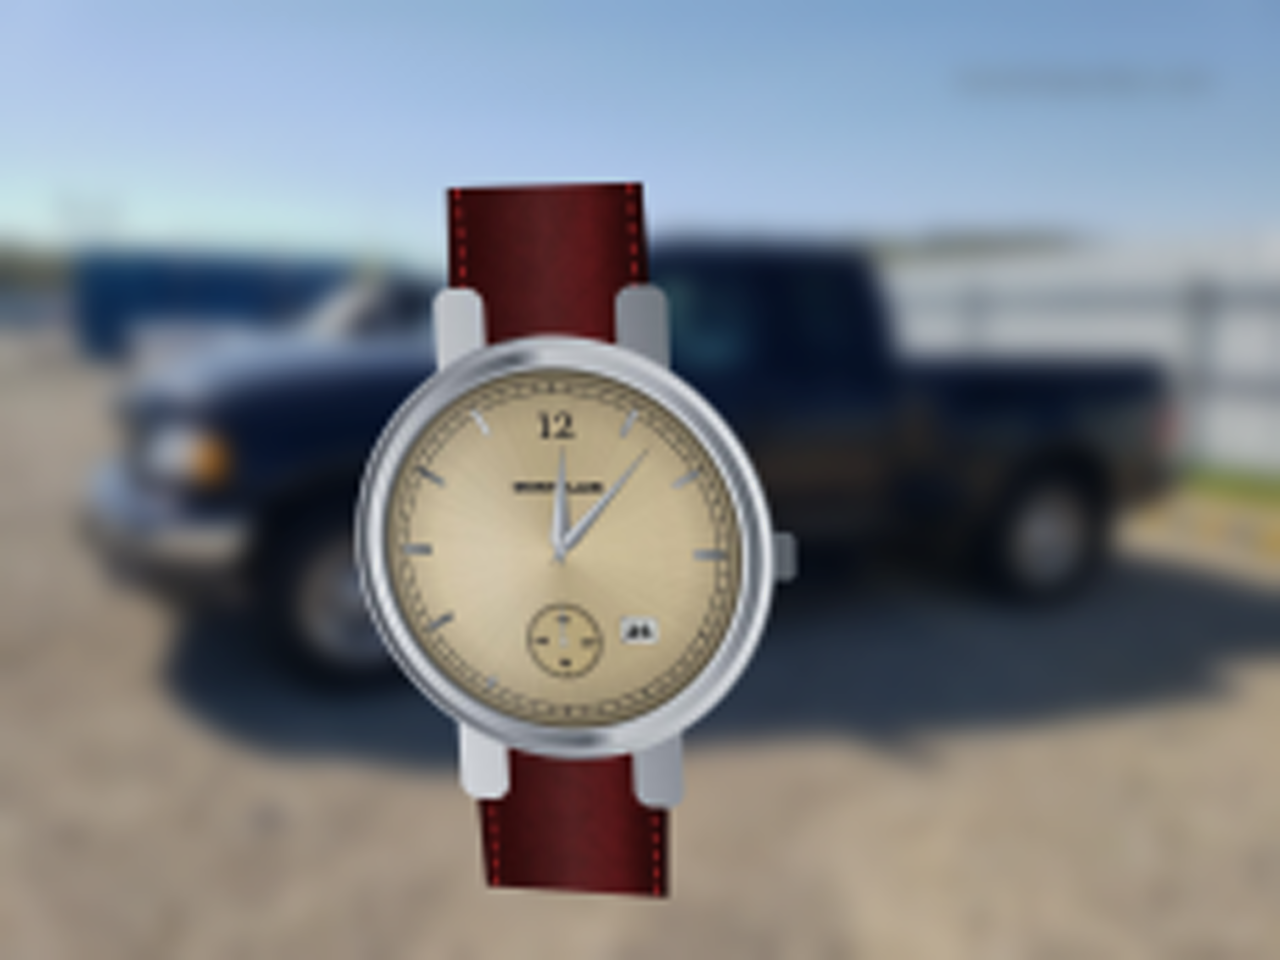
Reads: h=12 m=7
